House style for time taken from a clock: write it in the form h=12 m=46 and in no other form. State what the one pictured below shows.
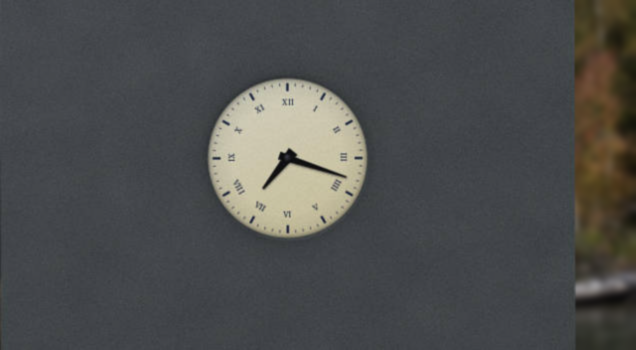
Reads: h=7 m=18
